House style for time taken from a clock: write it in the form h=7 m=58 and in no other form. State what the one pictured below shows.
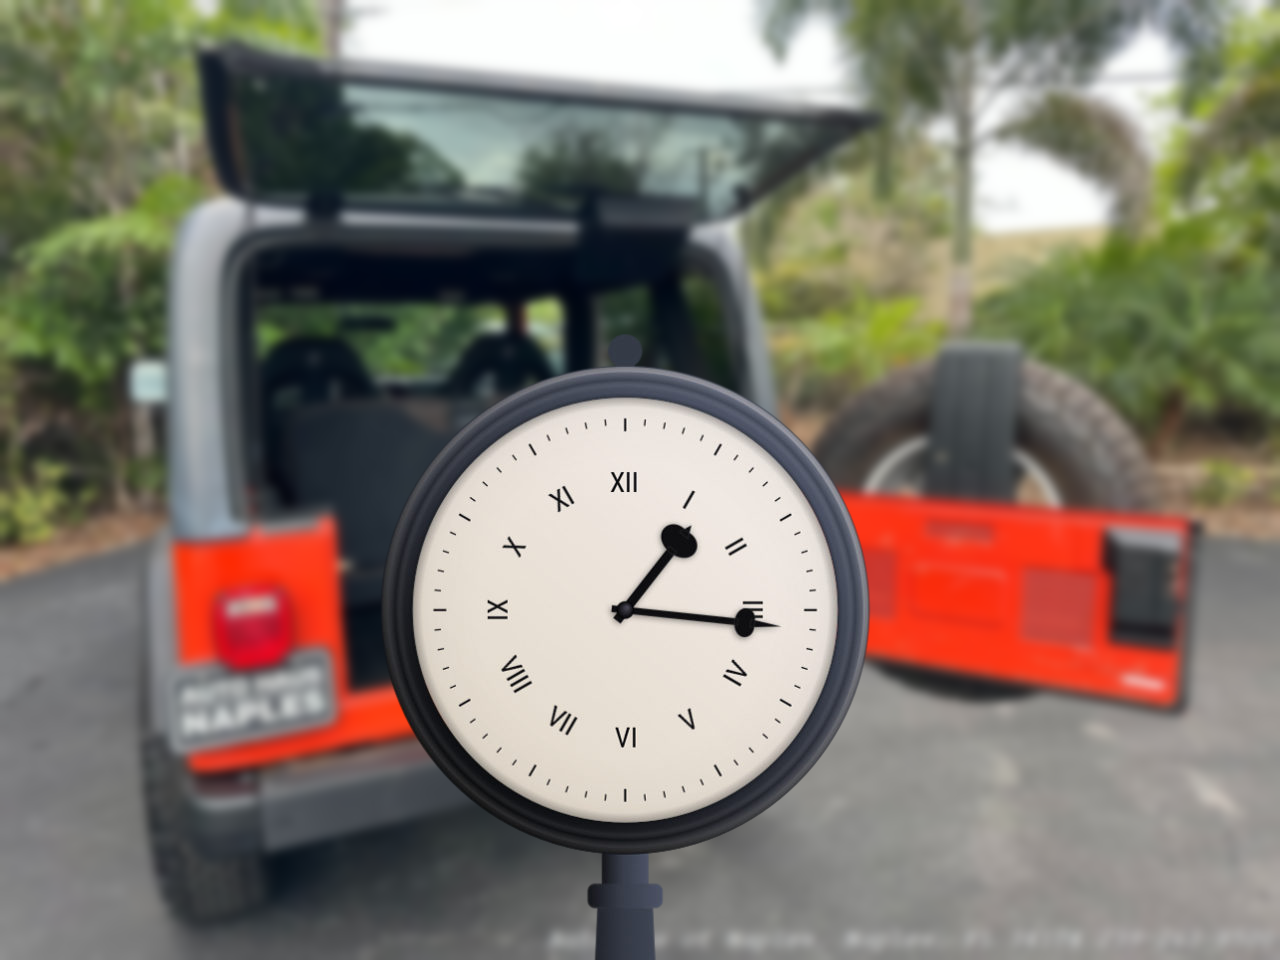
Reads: h=1 m=16
